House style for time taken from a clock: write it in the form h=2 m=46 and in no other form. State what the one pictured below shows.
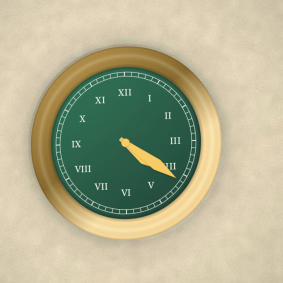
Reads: h=4 m=21
